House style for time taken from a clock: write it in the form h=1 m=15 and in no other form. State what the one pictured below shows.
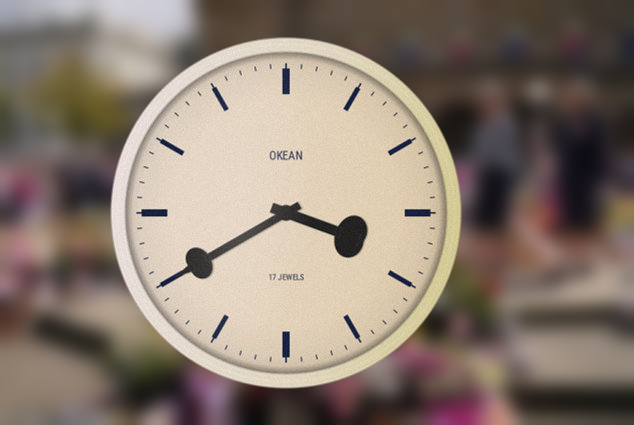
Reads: h=3 m=40
